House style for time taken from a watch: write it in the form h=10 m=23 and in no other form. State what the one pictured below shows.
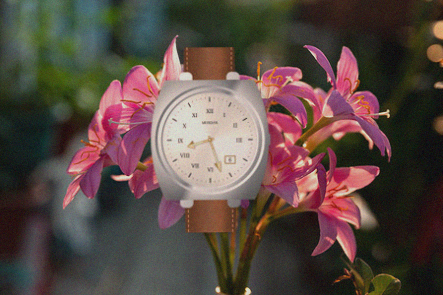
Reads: h=8 m=27
